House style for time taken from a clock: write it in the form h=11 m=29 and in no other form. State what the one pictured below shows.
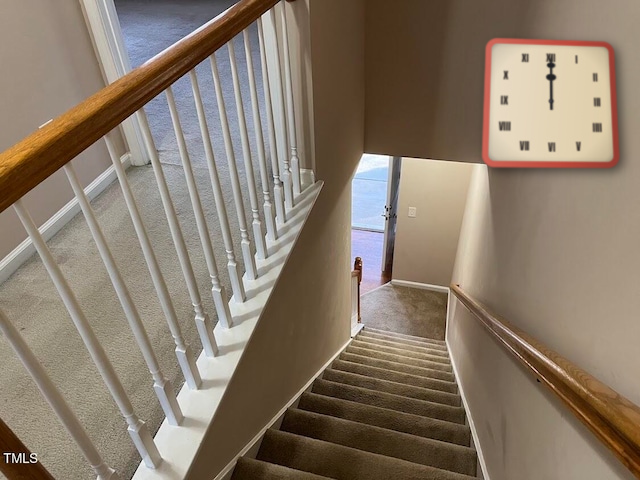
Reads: h=12 m=0
